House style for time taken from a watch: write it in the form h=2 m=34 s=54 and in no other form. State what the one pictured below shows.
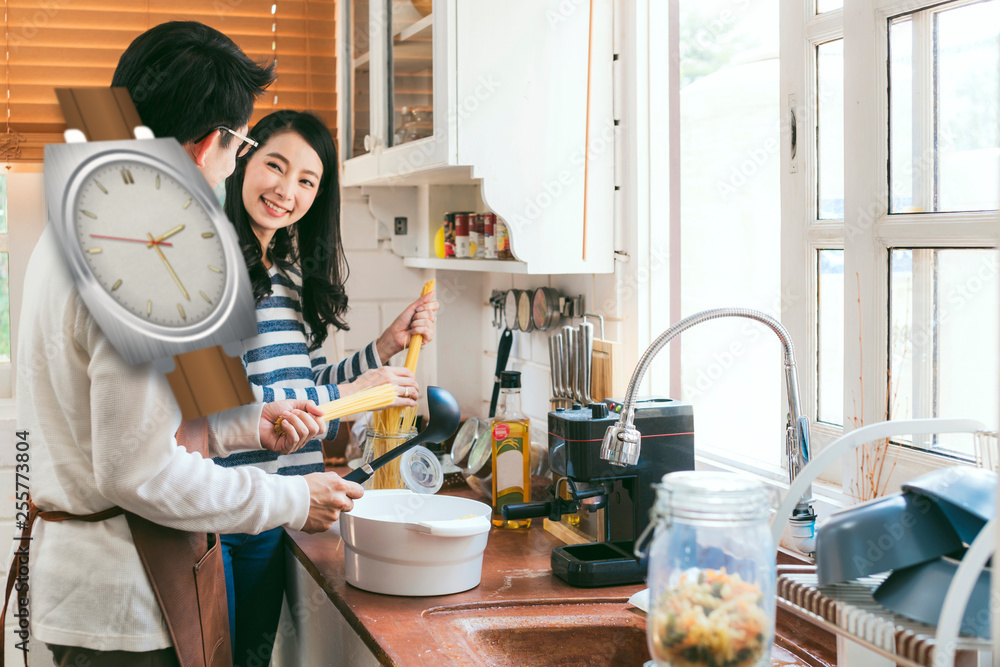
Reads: h=2 m=27 s=47
